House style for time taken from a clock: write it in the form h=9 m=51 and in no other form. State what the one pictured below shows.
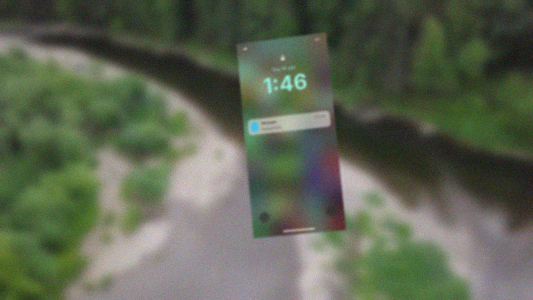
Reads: h=1 m=46
